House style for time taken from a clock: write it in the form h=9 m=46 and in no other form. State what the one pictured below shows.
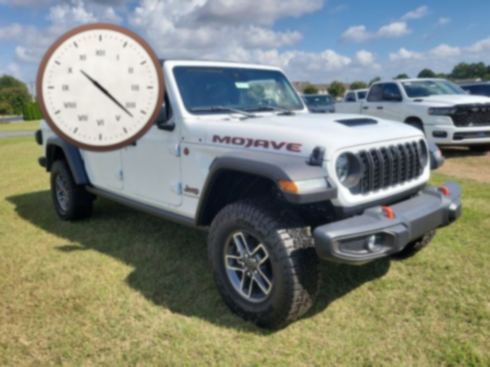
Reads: h=10 m=22
